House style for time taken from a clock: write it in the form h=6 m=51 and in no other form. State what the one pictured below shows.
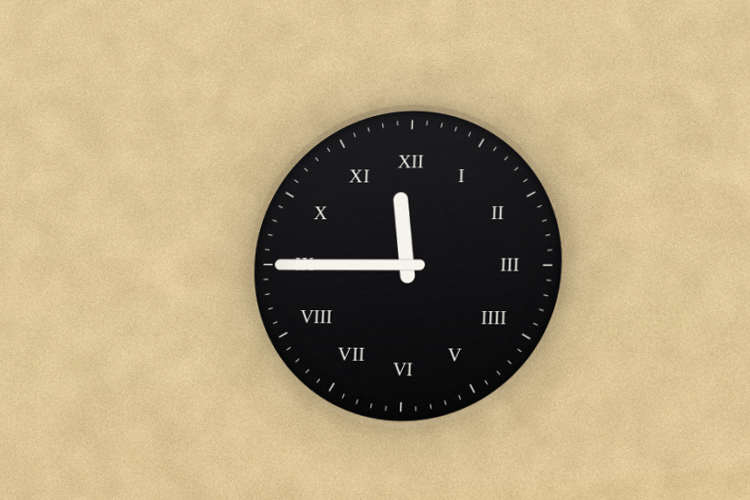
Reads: h=11 m=45
